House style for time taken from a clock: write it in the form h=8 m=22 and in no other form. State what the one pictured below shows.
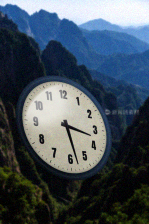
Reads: h=3 m=28
